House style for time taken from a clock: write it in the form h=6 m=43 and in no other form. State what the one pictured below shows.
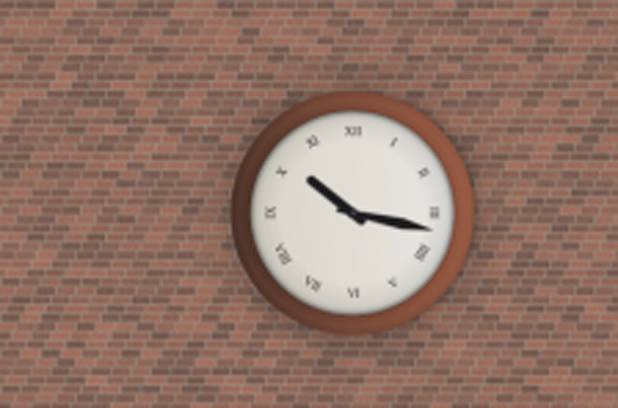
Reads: h=10 m=17
